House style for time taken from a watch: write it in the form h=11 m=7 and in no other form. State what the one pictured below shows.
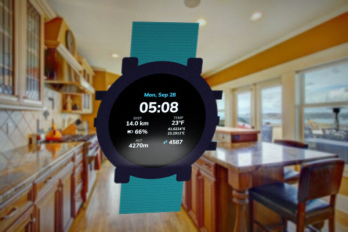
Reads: h=5 m=8
